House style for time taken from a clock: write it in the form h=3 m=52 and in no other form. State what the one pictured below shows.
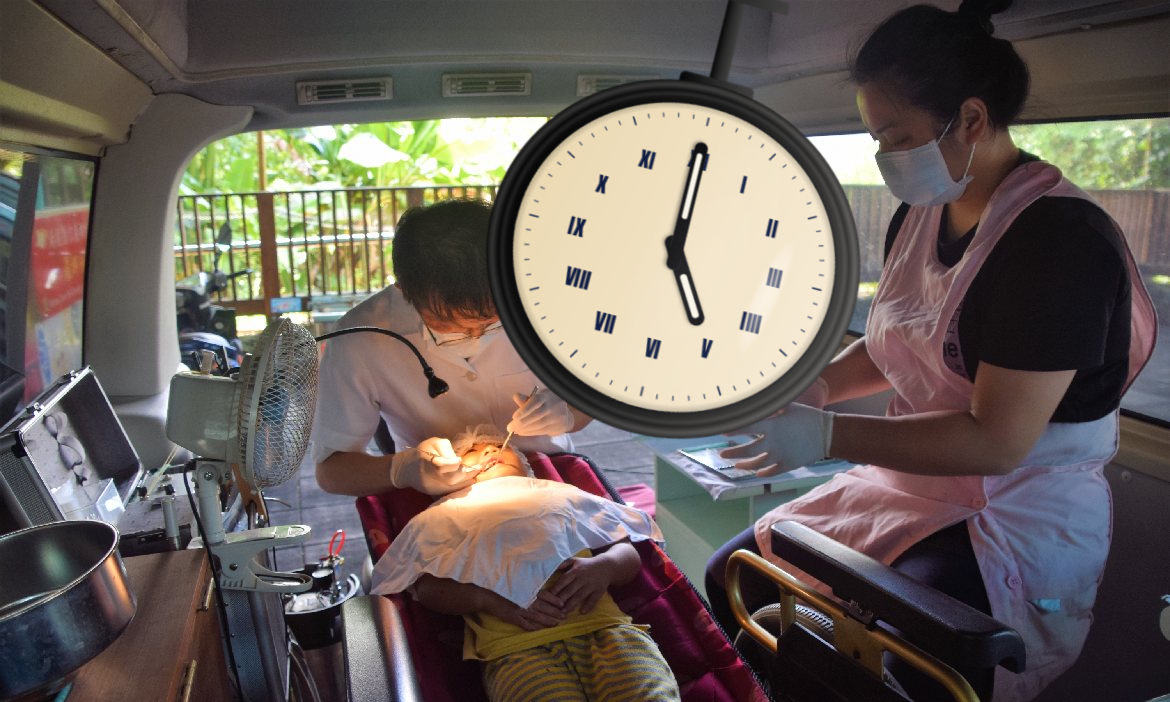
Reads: h=5 m=0
